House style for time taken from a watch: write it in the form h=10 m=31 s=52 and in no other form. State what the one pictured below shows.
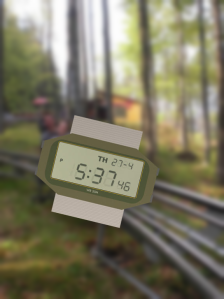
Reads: h=5 m=37 s=46
